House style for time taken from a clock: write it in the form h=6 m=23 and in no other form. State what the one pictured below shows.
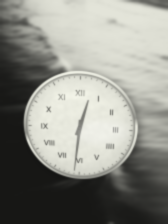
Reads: h=12 m=31
